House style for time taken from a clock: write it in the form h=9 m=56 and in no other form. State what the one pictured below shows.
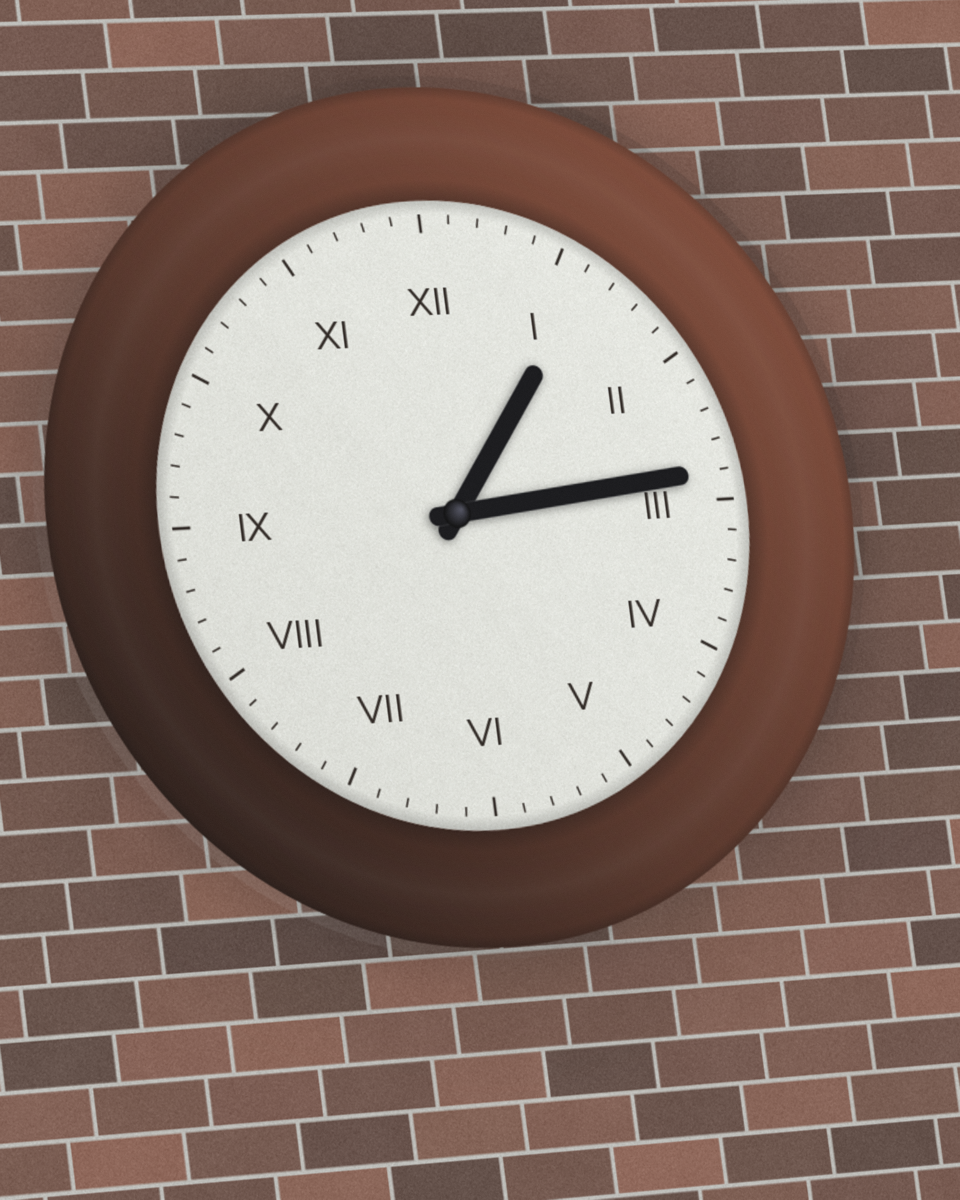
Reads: h=1 m=14
